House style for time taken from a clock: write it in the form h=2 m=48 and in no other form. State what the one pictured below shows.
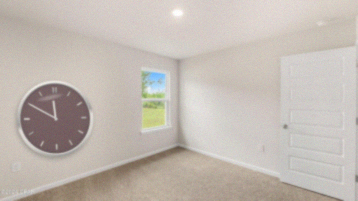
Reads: h=11 m=50
